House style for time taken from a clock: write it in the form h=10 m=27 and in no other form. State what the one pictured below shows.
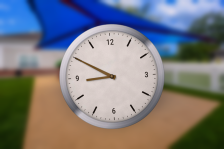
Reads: h=8 m=50
